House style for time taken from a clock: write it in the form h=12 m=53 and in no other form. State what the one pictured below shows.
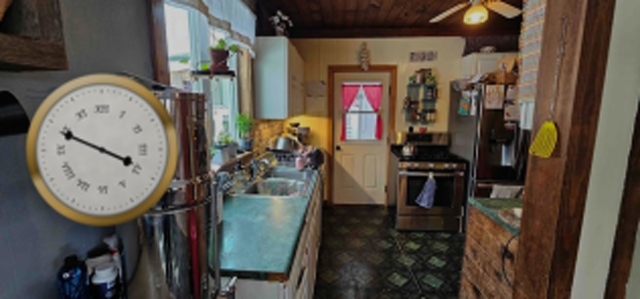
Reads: h=3 m=49
